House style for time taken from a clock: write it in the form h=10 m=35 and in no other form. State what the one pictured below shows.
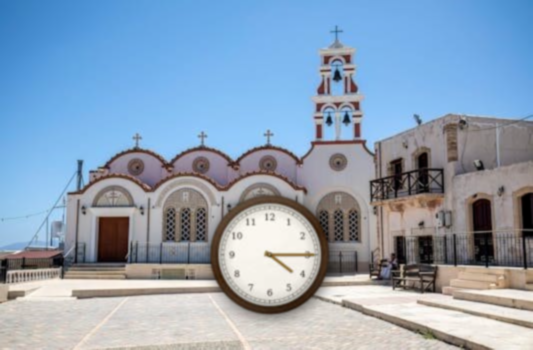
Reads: h=4 m=15
